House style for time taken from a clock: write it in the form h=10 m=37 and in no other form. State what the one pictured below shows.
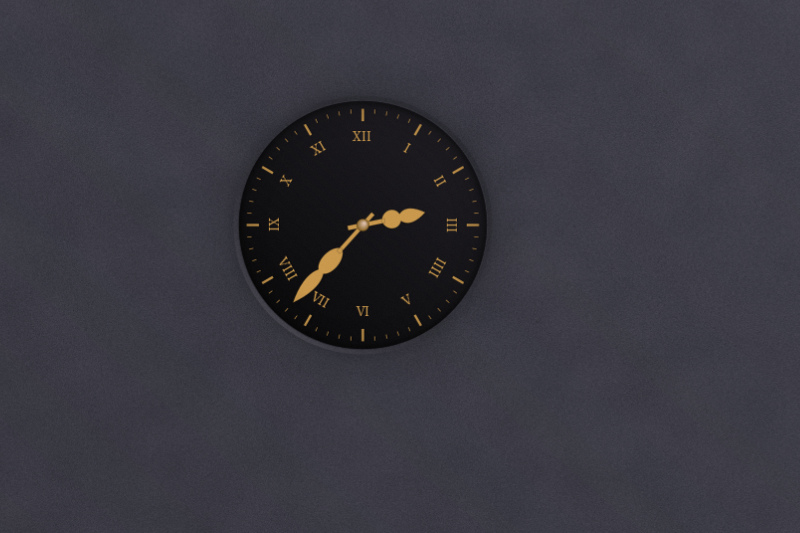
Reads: h=2 m=37
